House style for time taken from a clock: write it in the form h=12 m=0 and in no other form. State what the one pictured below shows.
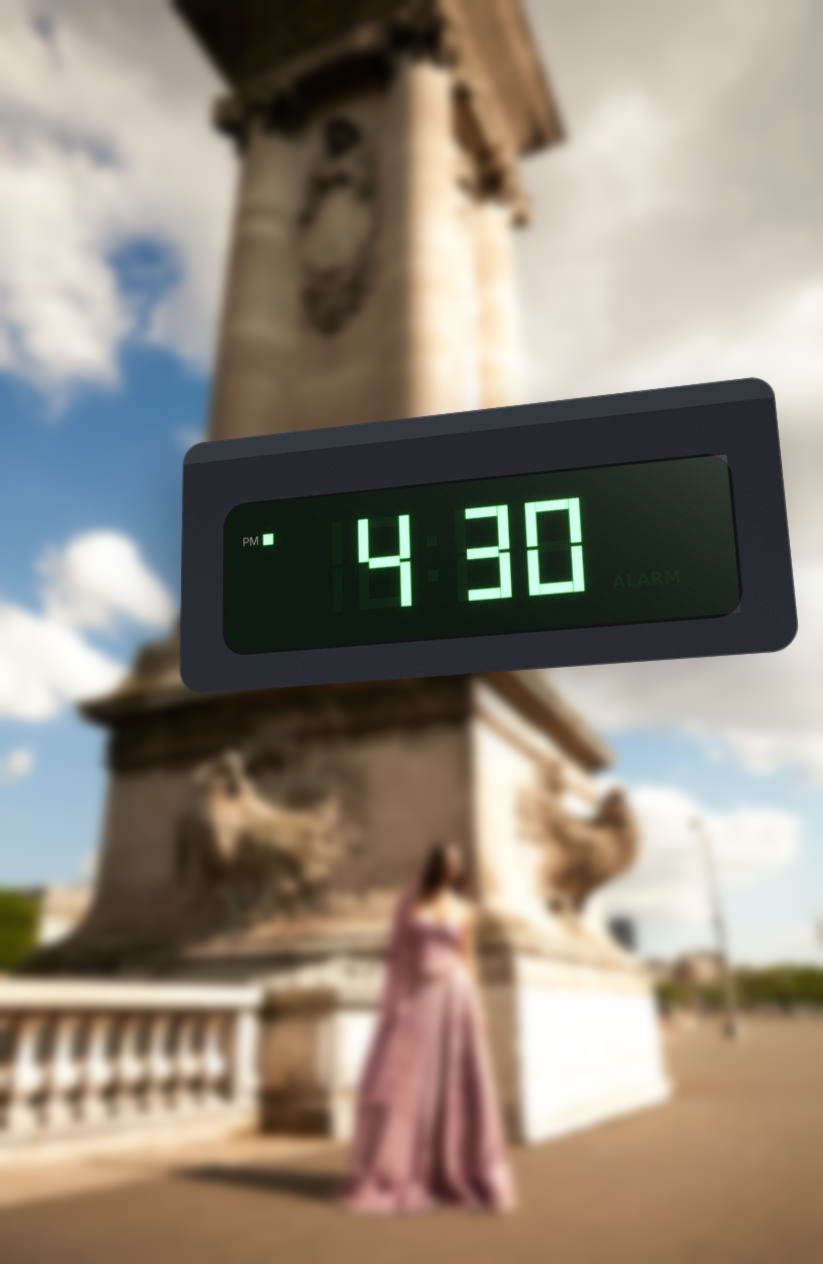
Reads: h=4 m=30
